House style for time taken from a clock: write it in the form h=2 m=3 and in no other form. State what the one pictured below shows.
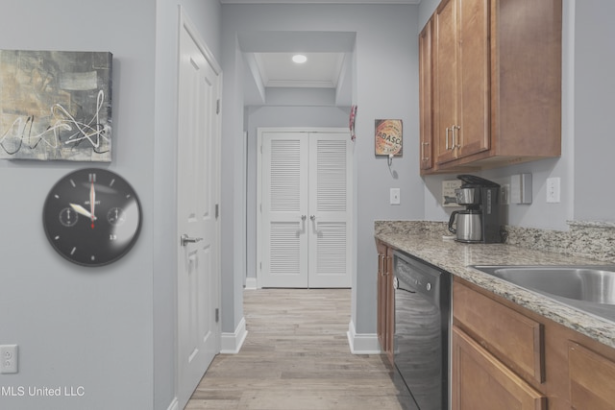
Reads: h=10 m=0
